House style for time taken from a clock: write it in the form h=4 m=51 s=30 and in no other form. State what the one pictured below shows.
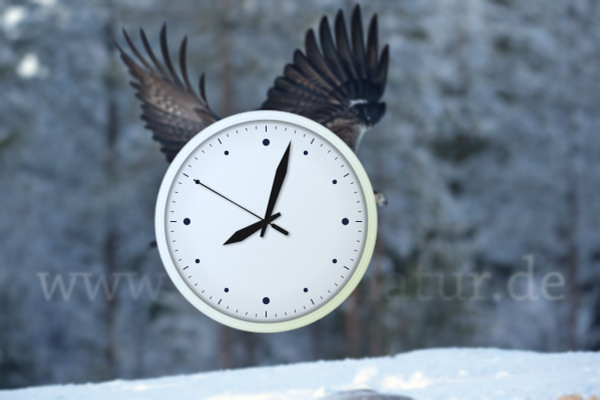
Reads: h=8 m=2 s=50
